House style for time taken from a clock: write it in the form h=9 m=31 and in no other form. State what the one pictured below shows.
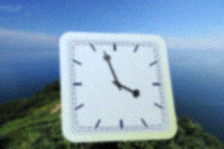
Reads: h=3 m=57
